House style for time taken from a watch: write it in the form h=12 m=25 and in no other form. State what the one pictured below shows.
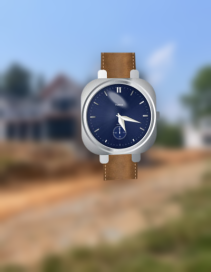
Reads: h=5 m=18
